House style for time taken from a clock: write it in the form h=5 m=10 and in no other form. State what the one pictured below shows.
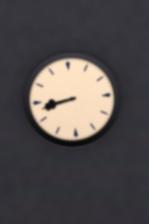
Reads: h=8 m=43
